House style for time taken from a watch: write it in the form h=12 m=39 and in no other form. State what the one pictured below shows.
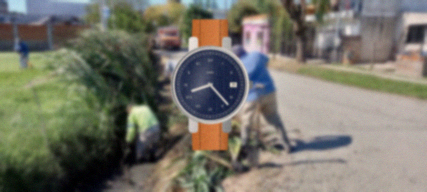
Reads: h=8 m=23
